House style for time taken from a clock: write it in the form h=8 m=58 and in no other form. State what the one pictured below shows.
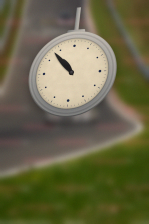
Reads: h=10 m=53
